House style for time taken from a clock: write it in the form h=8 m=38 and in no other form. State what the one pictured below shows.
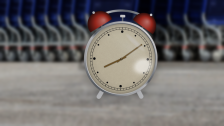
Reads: h=8 m=9
